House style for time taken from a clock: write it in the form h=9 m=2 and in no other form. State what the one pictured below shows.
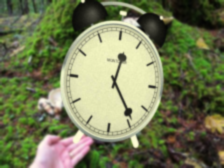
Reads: h=12 m=24
